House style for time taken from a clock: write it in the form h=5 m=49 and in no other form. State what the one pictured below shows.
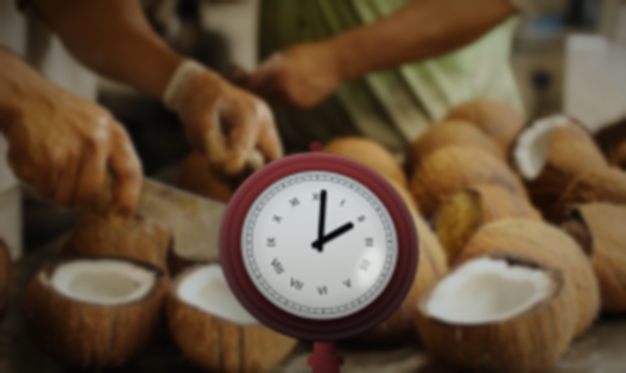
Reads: h=2 m=1
